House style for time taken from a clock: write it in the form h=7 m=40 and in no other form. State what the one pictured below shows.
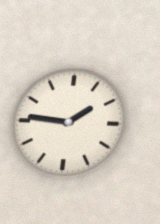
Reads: h=1 m=46
